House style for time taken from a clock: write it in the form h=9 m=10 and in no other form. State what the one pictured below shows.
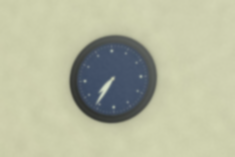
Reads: h=7 m=36
